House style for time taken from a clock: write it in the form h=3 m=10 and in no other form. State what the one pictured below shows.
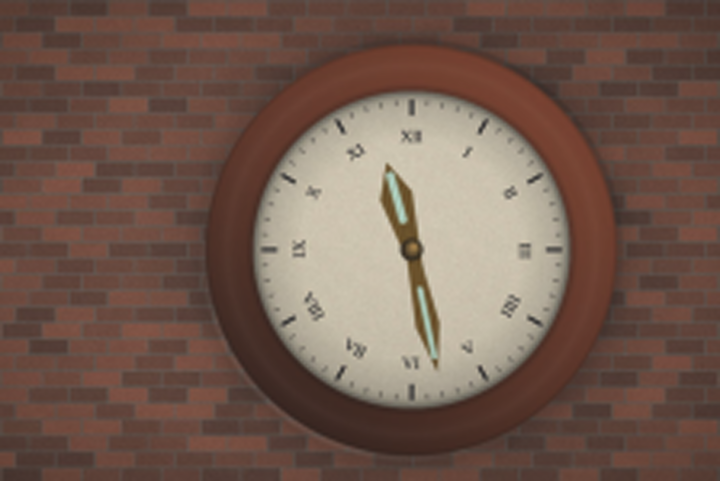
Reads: h=11 m=28
